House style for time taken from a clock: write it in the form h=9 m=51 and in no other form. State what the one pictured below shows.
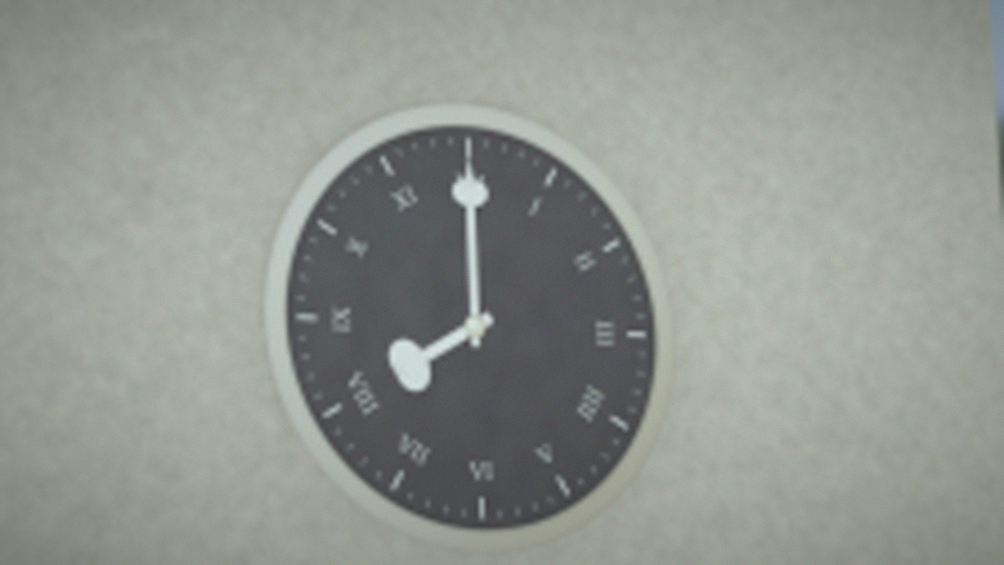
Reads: h=8 m=0
